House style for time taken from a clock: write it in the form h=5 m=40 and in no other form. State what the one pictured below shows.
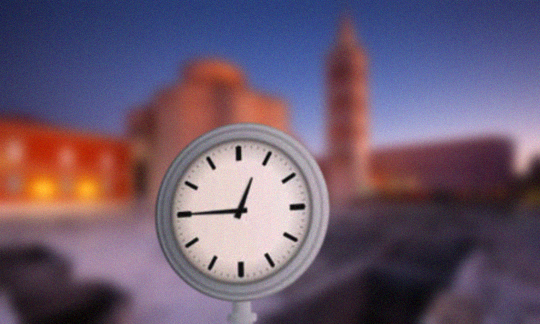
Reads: h=12 m=45
